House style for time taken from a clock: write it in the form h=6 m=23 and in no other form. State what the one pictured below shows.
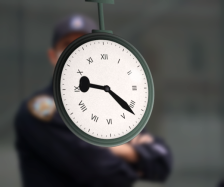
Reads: h=9 m=22
